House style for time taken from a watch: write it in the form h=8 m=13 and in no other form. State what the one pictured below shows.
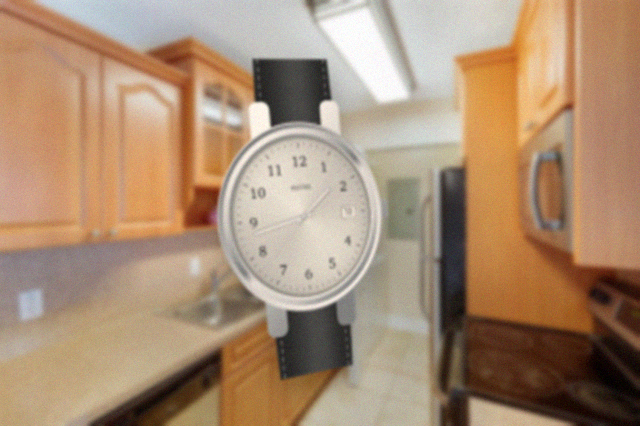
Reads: h=1 m=43
